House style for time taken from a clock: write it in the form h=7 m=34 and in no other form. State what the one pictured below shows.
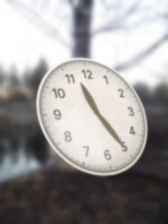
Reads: h=11 m=25
